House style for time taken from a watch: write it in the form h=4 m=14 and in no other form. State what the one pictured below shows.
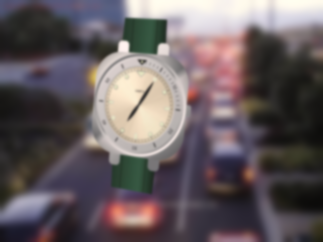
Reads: h=7 m=5
